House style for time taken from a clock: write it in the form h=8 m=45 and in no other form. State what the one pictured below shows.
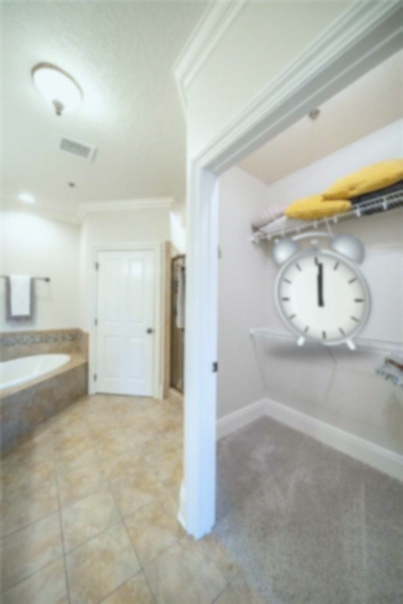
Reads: h=12 m=1
